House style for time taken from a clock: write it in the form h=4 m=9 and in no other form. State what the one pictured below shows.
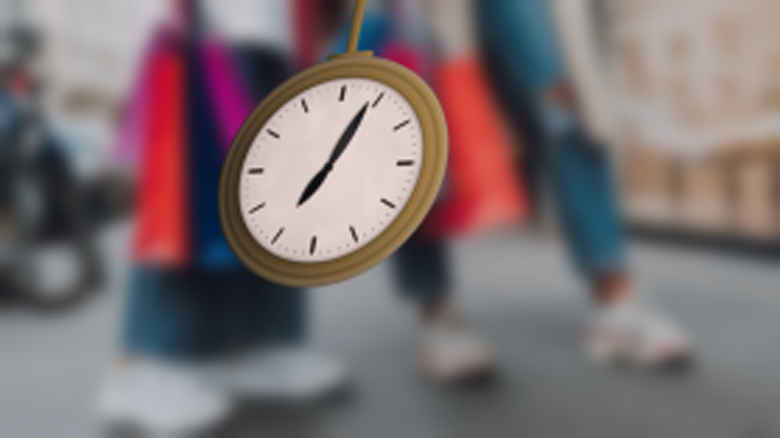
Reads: h=7 m=4
